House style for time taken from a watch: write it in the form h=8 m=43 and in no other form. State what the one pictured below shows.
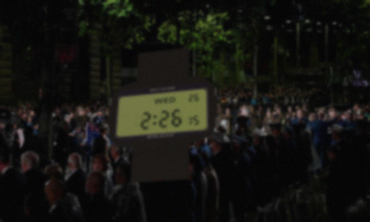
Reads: h=2 m=26
